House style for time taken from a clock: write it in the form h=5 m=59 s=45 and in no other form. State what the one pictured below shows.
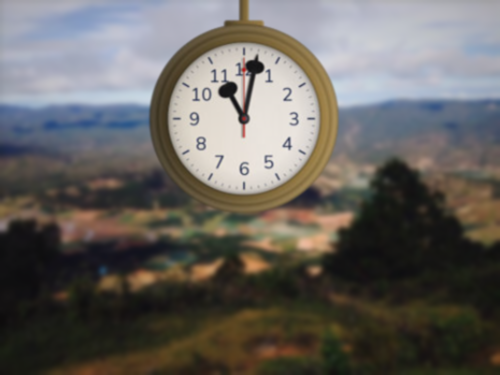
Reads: h=11 m=2 s=0
